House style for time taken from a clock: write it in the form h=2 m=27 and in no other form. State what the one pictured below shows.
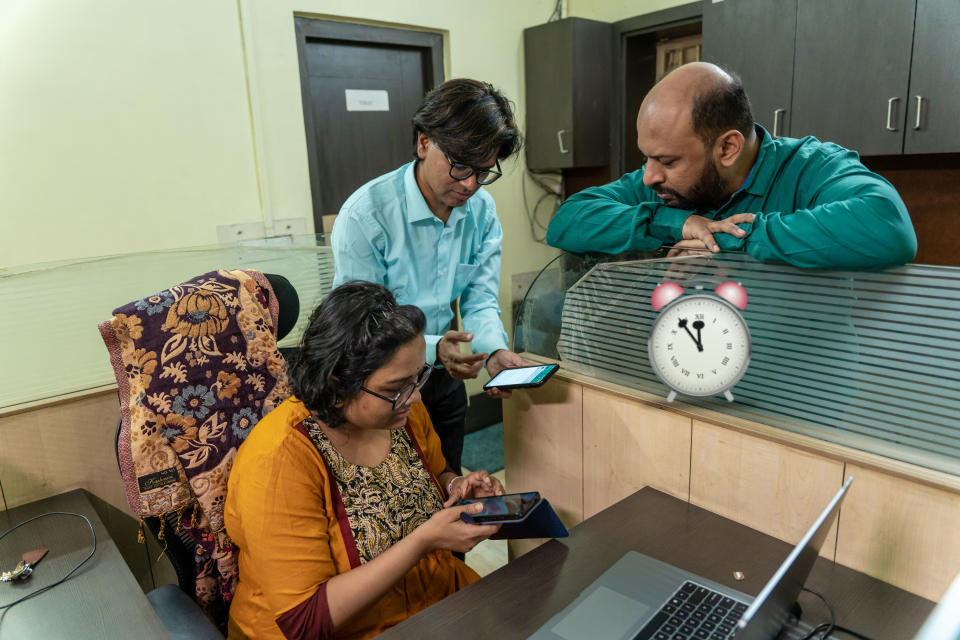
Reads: h=11 m=54
